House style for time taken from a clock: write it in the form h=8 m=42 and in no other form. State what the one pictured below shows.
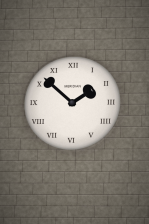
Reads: h=1 m=52
